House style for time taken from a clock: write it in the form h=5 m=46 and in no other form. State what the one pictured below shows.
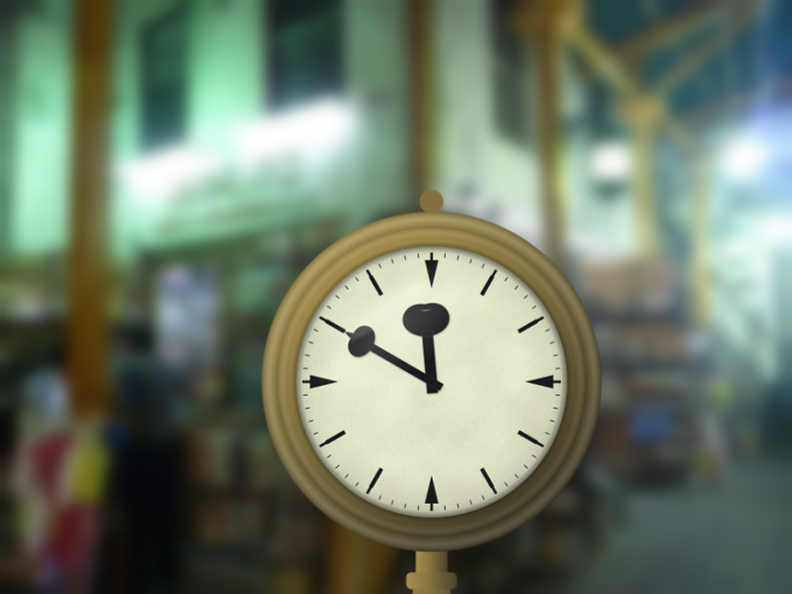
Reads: h=11 m=50
